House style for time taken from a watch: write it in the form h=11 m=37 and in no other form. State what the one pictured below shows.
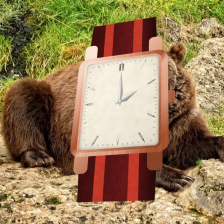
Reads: h=2 m=0
